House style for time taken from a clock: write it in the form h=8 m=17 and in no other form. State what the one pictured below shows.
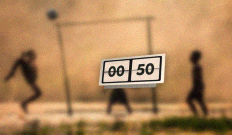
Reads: h=0 m=50
